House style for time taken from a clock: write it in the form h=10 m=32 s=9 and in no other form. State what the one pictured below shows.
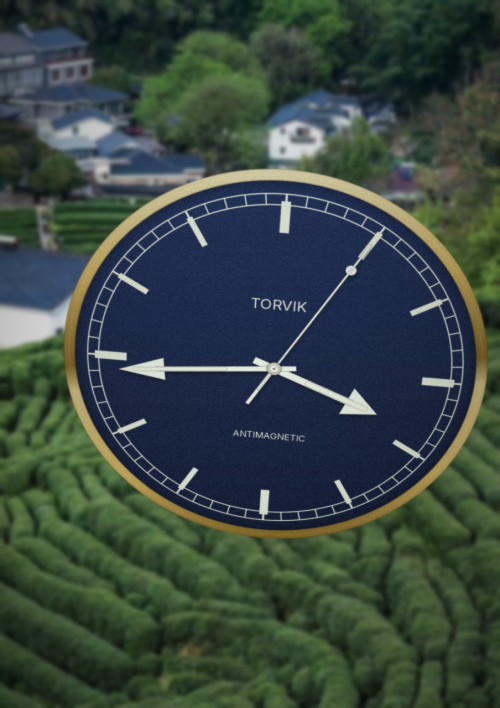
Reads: h=3 m=44 s=5
